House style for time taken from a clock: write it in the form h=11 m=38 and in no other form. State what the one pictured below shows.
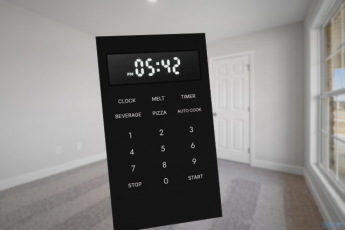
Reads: h=5 m=42
